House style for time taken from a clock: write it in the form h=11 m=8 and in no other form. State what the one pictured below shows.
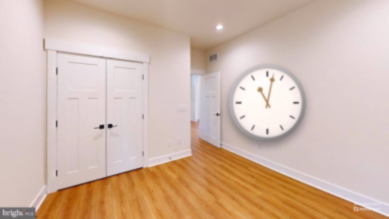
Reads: h=11 m=2
